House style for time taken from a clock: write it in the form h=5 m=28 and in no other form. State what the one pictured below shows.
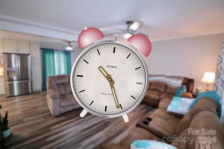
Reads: h=10 m=26
